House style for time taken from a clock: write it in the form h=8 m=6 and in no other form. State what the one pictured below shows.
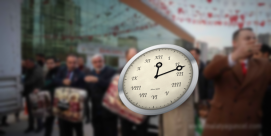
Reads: h=12 m=12
